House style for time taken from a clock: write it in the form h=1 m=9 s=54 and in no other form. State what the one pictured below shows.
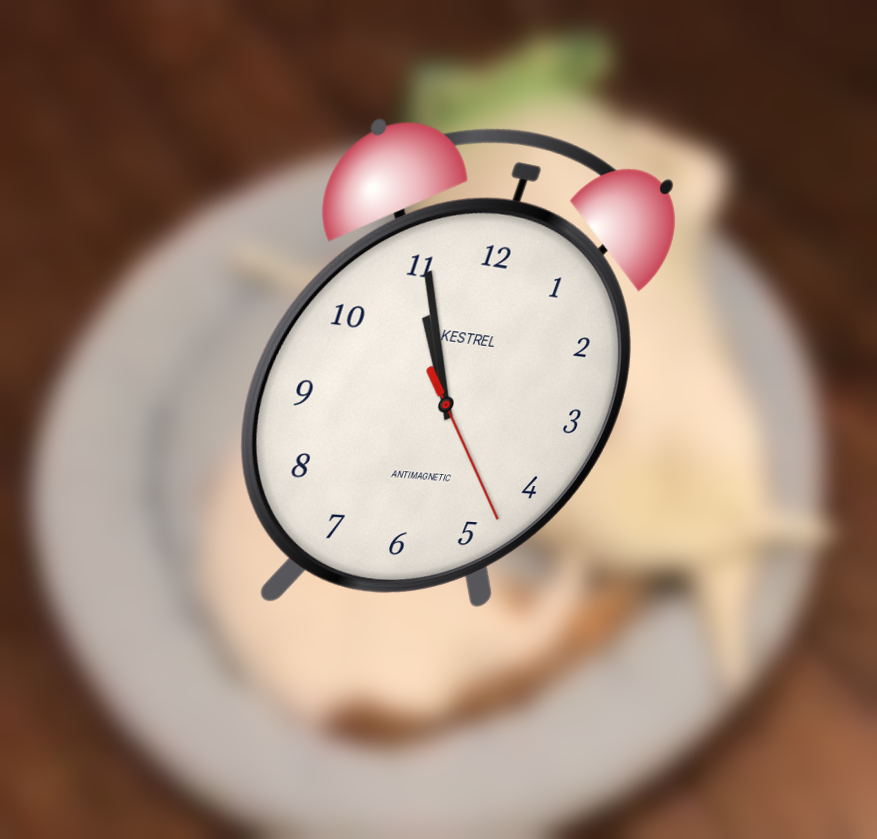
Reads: h=10 m=55 s=23
